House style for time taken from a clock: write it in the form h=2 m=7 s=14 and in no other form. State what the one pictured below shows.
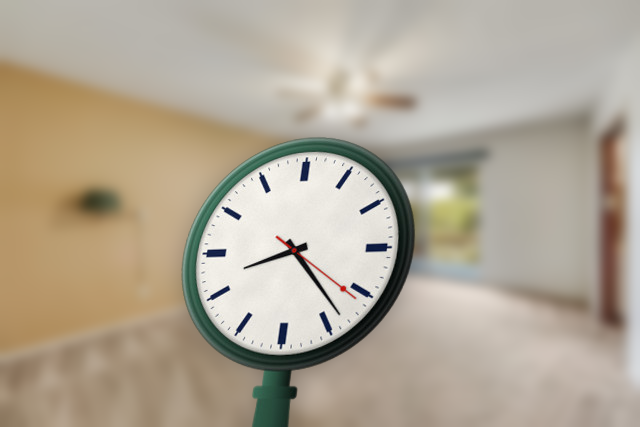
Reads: h=8 m=23 s=21
